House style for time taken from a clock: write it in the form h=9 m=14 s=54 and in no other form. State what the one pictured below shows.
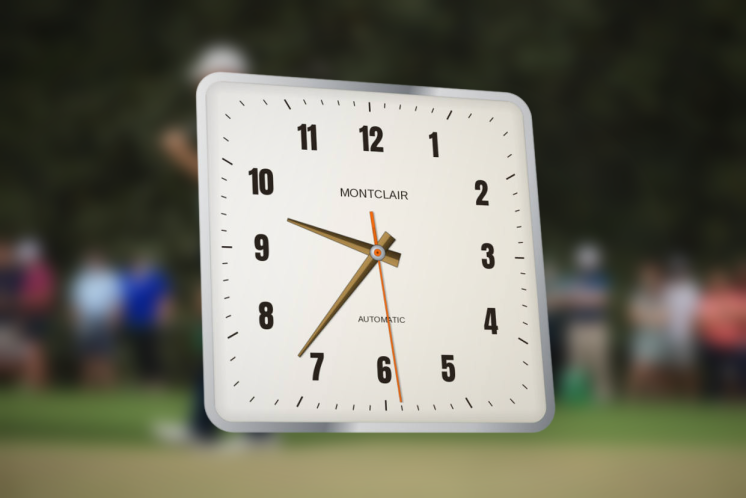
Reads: h=9 m=36 s=29
